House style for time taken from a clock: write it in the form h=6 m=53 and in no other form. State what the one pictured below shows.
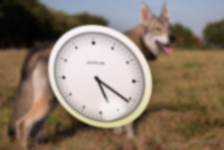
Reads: h=5 m=21
